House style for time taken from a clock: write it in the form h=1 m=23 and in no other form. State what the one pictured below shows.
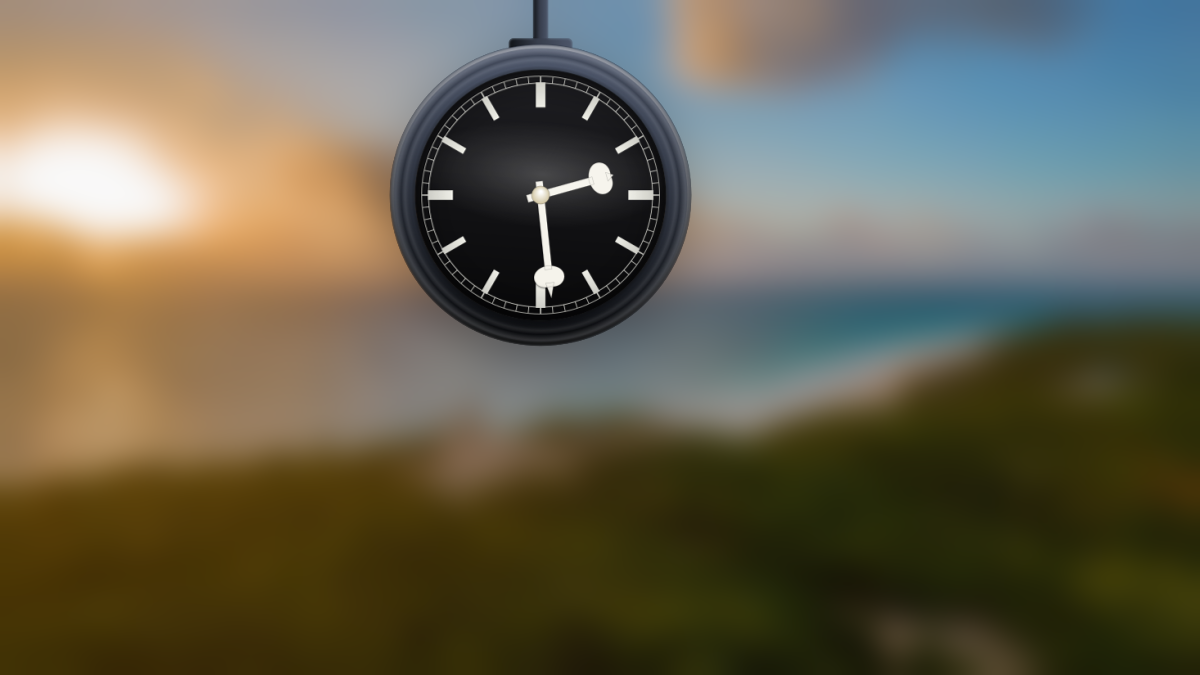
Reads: h=2 m=29
